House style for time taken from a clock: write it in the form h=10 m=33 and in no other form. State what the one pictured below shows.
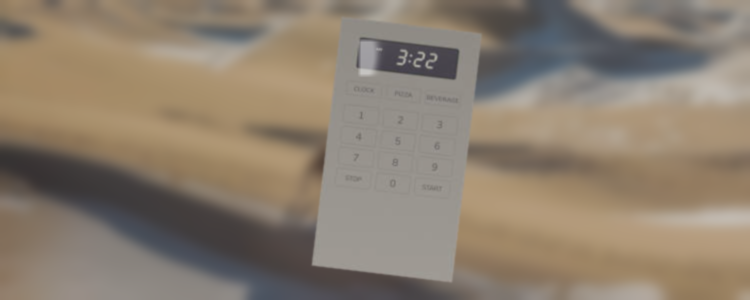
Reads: h=3 m=22
